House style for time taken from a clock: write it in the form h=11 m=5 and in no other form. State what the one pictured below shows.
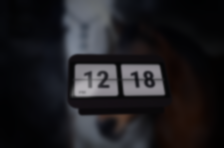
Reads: h=12 m=18
